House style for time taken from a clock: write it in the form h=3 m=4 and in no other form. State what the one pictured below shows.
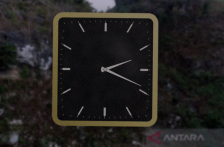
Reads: h=2 m=19
